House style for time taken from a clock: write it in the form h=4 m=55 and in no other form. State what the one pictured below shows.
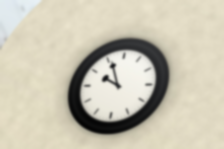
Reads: h=9 m=56
